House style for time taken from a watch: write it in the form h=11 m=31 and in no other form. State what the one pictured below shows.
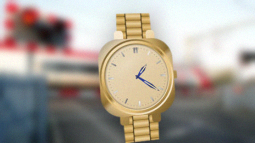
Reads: h=1 m=21
